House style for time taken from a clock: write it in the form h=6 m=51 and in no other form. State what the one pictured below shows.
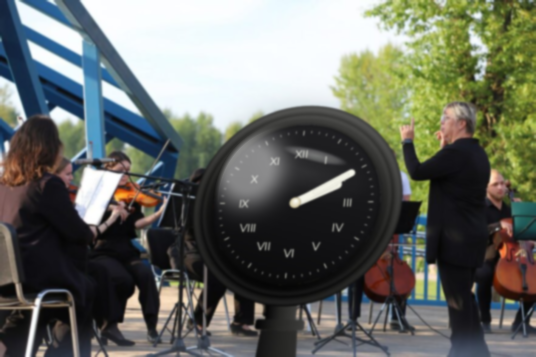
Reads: h=2 m=10
